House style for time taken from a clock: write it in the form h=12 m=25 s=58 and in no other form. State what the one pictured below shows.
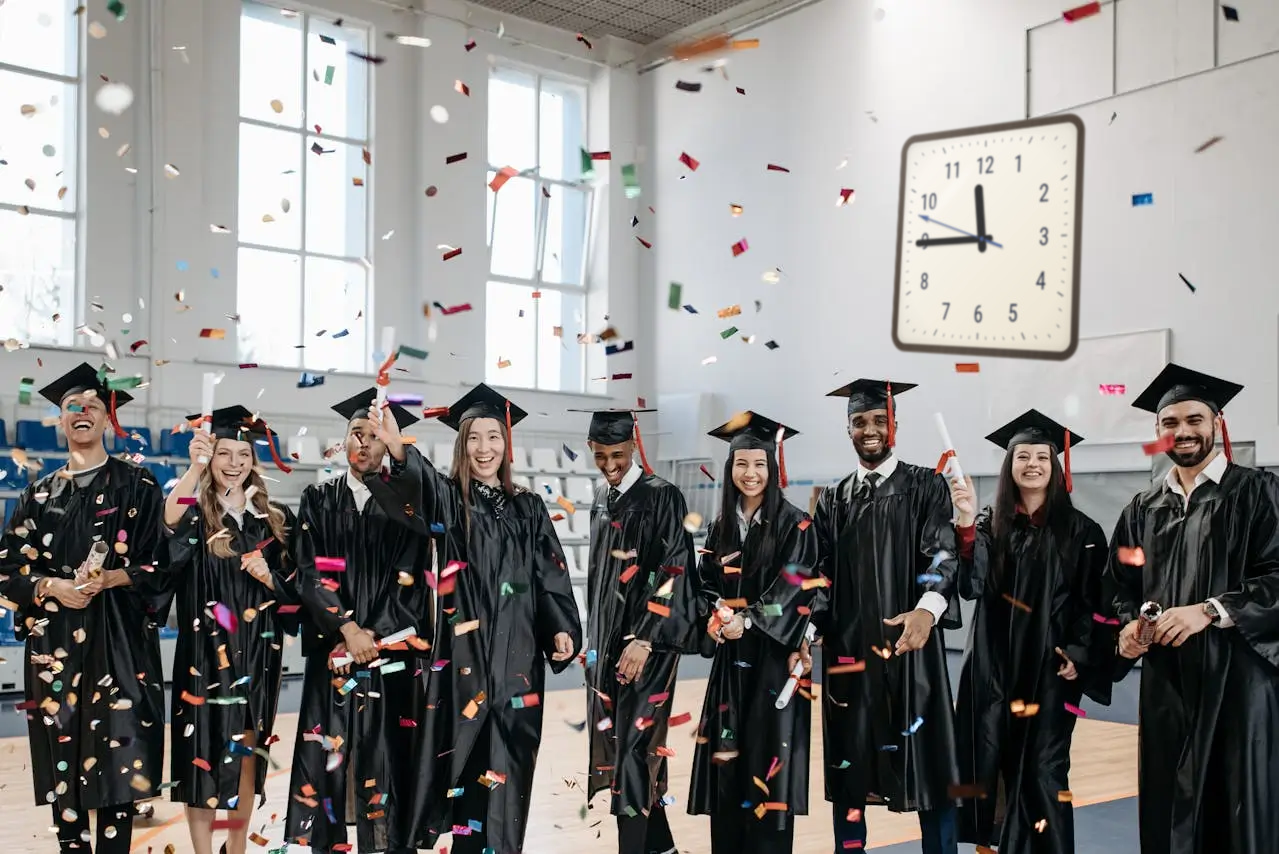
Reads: h=11 m=44 s=48
